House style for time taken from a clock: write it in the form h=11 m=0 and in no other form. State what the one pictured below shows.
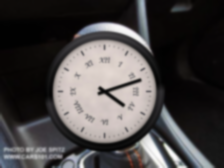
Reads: h=4 m=12
